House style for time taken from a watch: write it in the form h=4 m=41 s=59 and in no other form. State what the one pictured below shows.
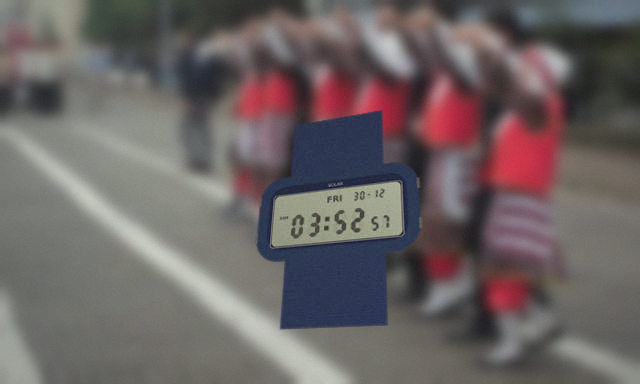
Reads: h=3 m=52 s=57
